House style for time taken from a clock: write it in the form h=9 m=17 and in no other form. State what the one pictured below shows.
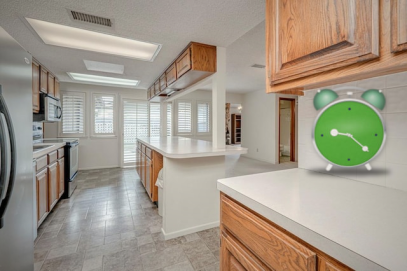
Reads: h=9 m=22
